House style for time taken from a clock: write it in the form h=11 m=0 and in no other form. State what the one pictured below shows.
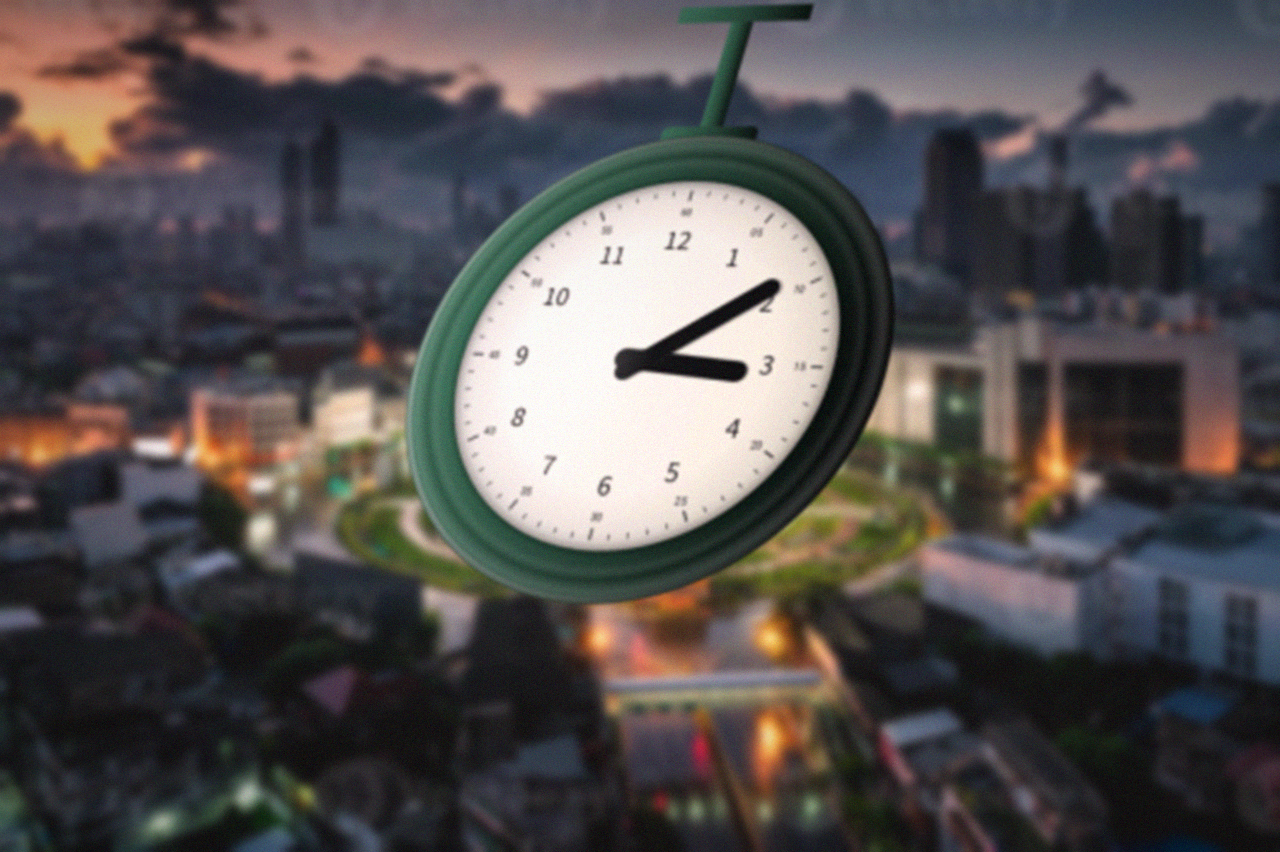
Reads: h=3 m=9
